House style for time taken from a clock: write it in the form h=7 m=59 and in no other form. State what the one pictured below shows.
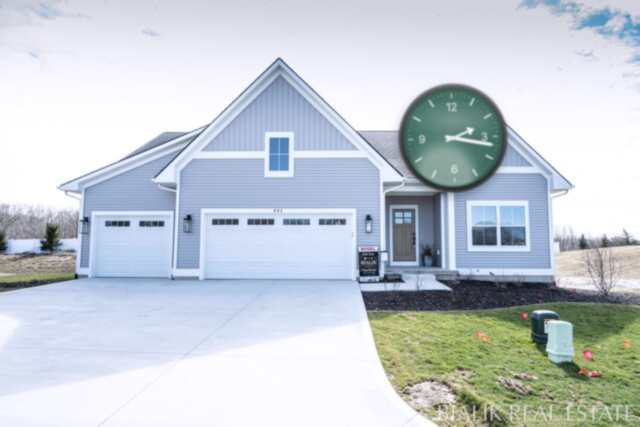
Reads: h=2 m=17
